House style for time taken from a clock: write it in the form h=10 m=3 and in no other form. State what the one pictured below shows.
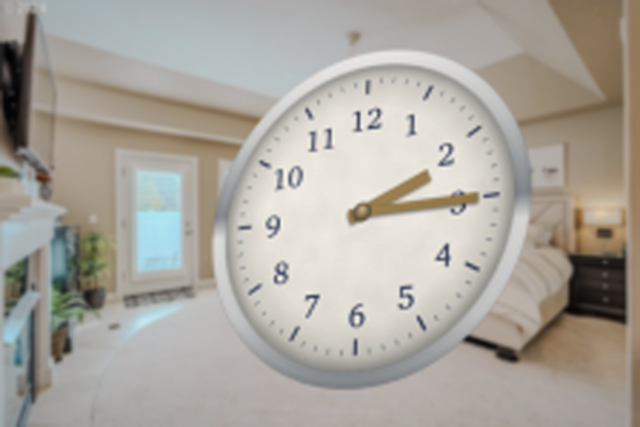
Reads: h=2 m=15
